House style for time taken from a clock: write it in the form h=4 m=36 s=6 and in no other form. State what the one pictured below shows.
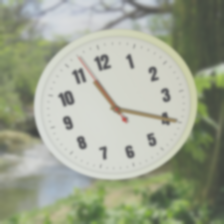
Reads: h=11 m=19 s=57
